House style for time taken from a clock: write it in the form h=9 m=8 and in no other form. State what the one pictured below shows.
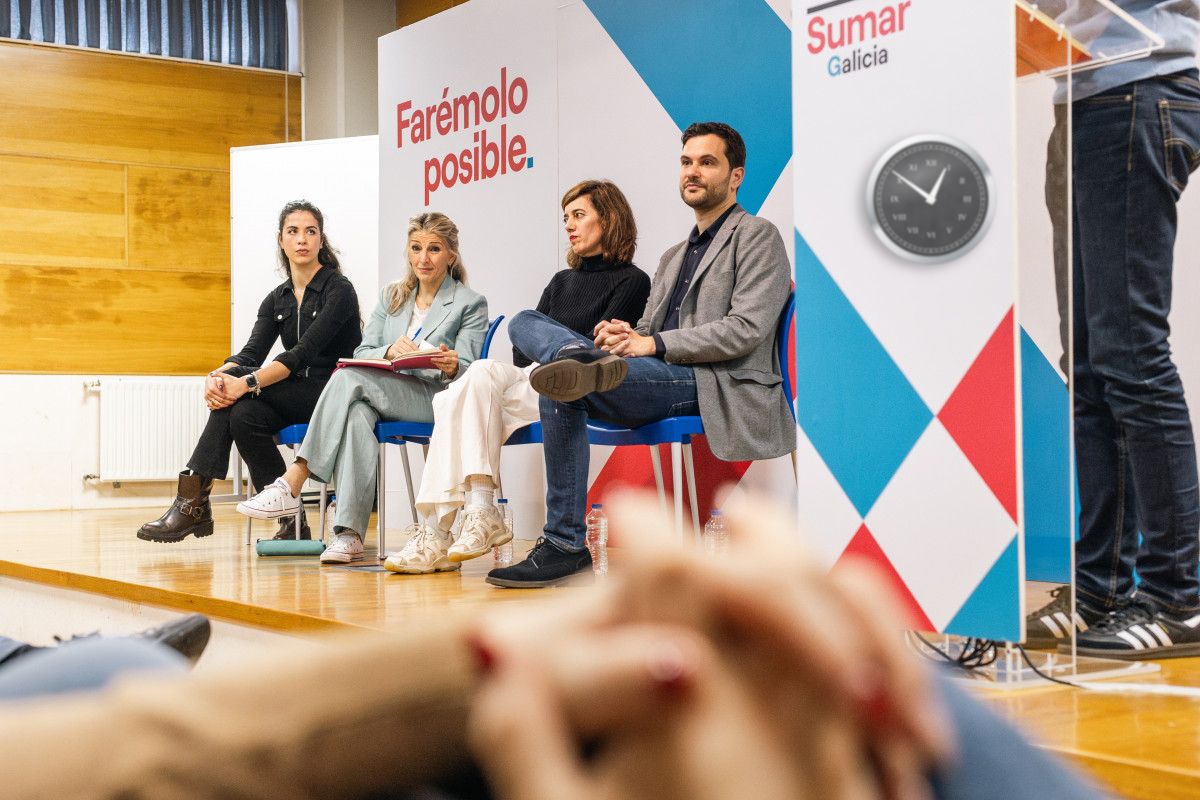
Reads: h=12 m=51
